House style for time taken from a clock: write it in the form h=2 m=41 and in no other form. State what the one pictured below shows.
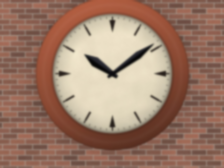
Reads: h=10 m=9
